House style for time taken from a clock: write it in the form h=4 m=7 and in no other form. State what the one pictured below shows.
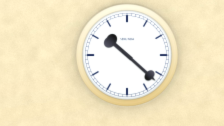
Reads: h=10 m=22
